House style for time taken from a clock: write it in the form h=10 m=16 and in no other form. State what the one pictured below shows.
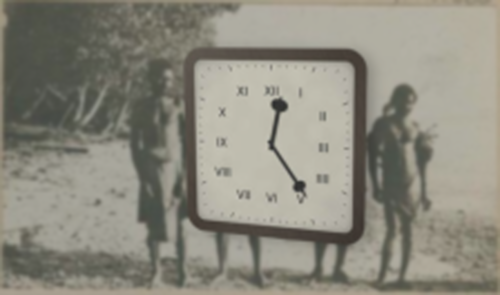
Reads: h=12 m=24
